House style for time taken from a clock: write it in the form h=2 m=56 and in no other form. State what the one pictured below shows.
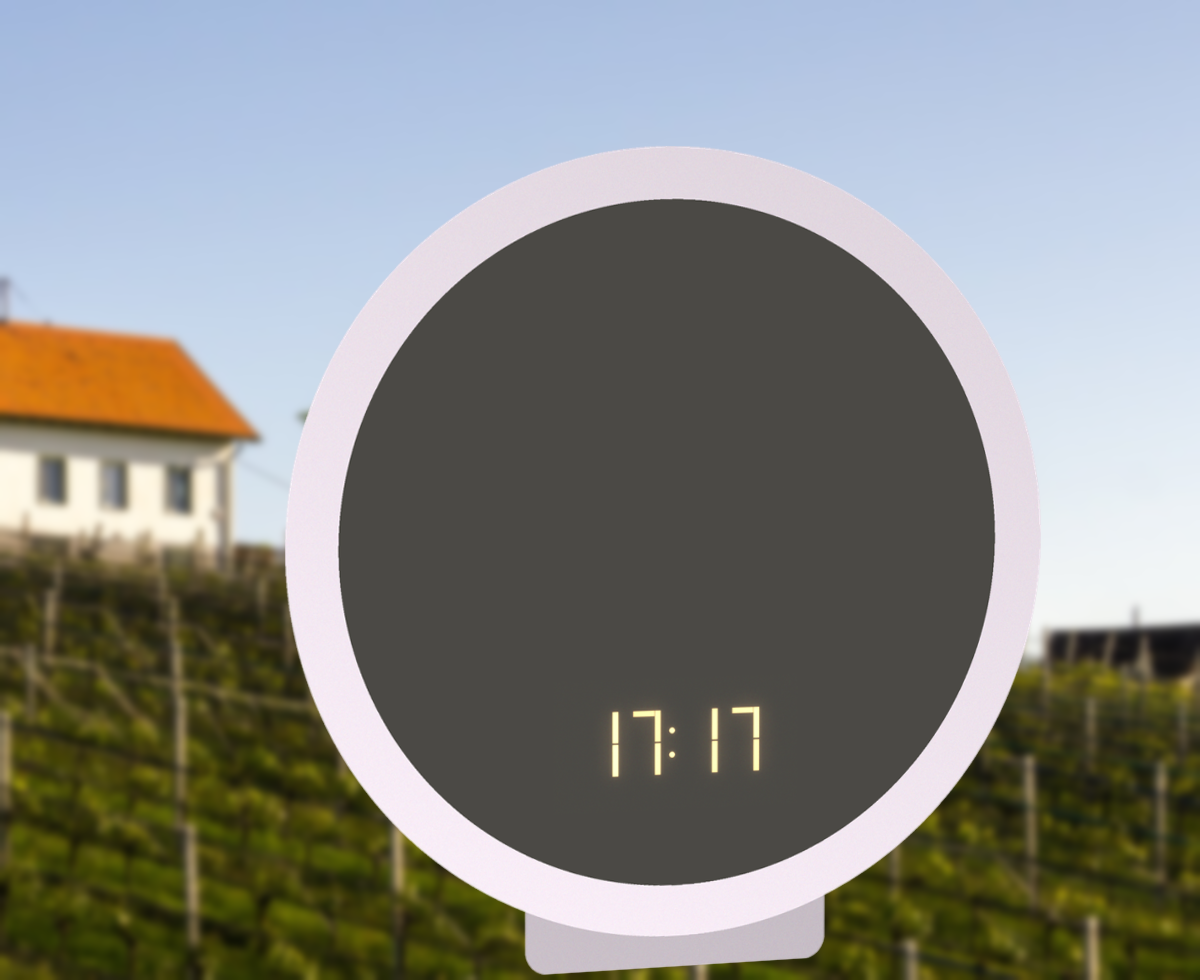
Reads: h=17 m=17
